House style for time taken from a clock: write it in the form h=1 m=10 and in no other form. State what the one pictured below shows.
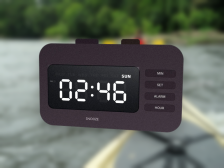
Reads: h=2 m=46
